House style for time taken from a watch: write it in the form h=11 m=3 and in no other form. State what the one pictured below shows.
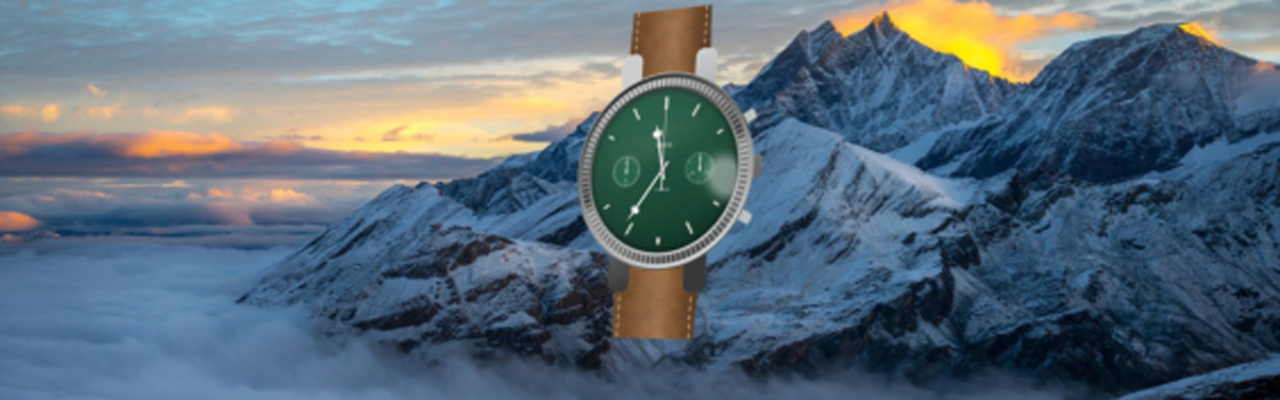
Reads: h=11 m=36
